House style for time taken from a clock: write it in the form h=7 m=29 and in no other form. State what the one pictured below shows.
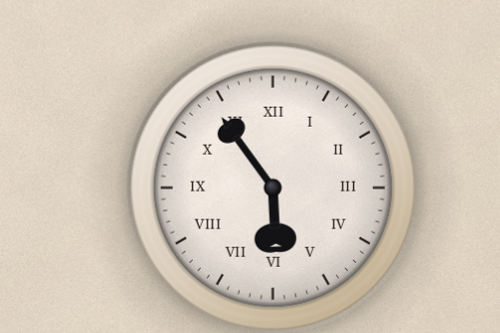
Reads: h=5 m=54
